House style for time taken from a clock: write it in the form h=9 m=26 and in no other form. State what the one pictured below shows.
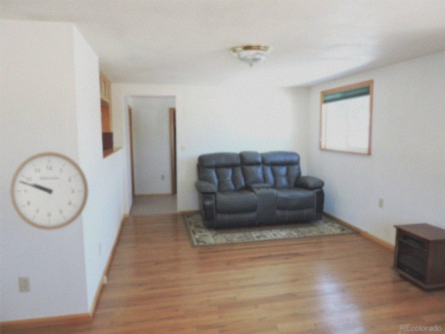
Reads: h=9 m=48
